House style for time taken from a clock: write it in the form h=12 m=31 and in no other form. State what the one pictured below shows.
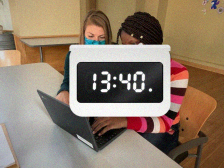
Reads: h=13 m=40
